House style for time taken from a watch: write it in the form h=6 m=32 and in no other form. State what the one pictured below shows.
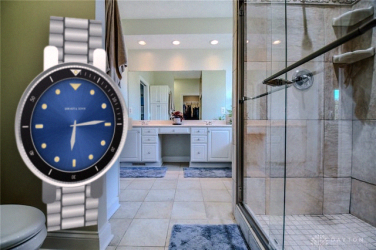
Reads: h=6 m=14
